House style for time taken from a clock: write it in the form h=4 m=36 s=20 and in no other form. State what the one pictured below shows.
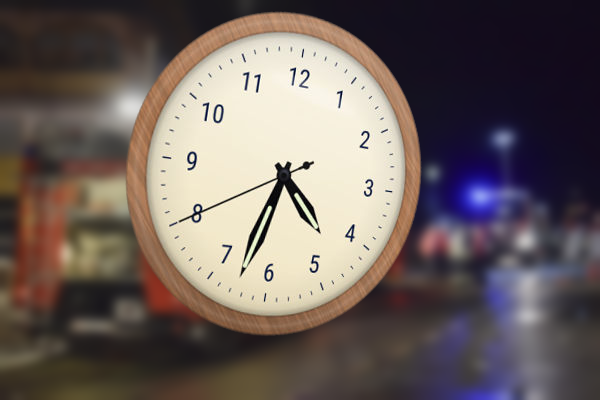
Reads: h=4 m=32 s=40
